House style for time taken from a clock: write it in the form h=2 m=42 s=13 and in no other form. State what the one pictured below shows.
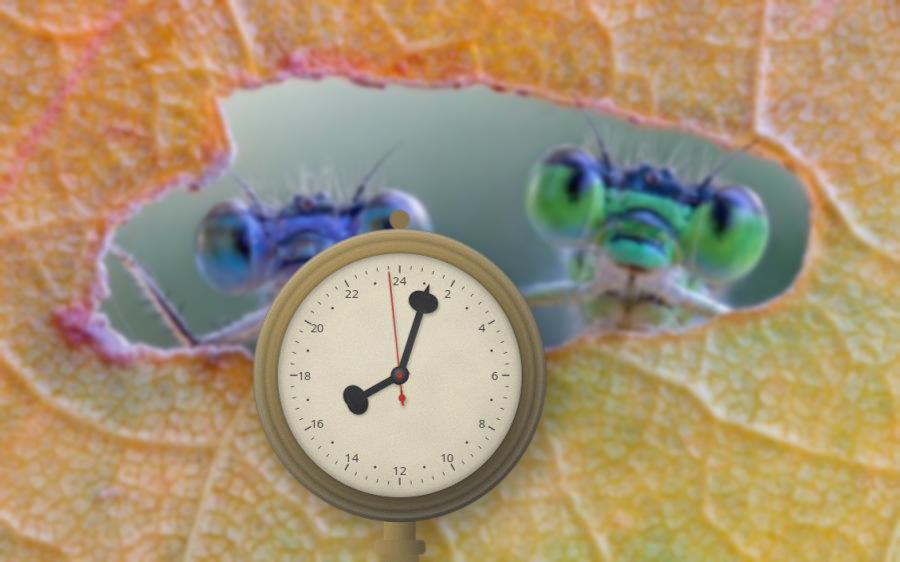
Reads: h=16 m=2 s=59
